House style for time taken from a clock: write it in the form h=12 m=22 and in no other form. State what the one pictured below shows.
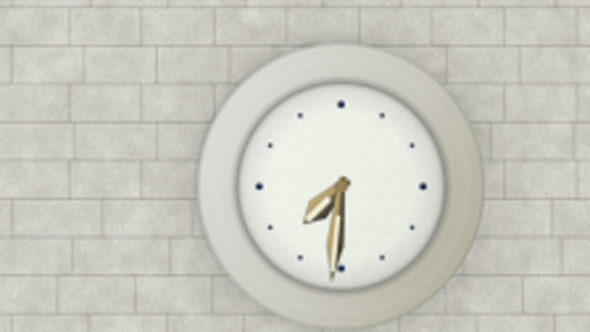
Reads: h=7 m=31
